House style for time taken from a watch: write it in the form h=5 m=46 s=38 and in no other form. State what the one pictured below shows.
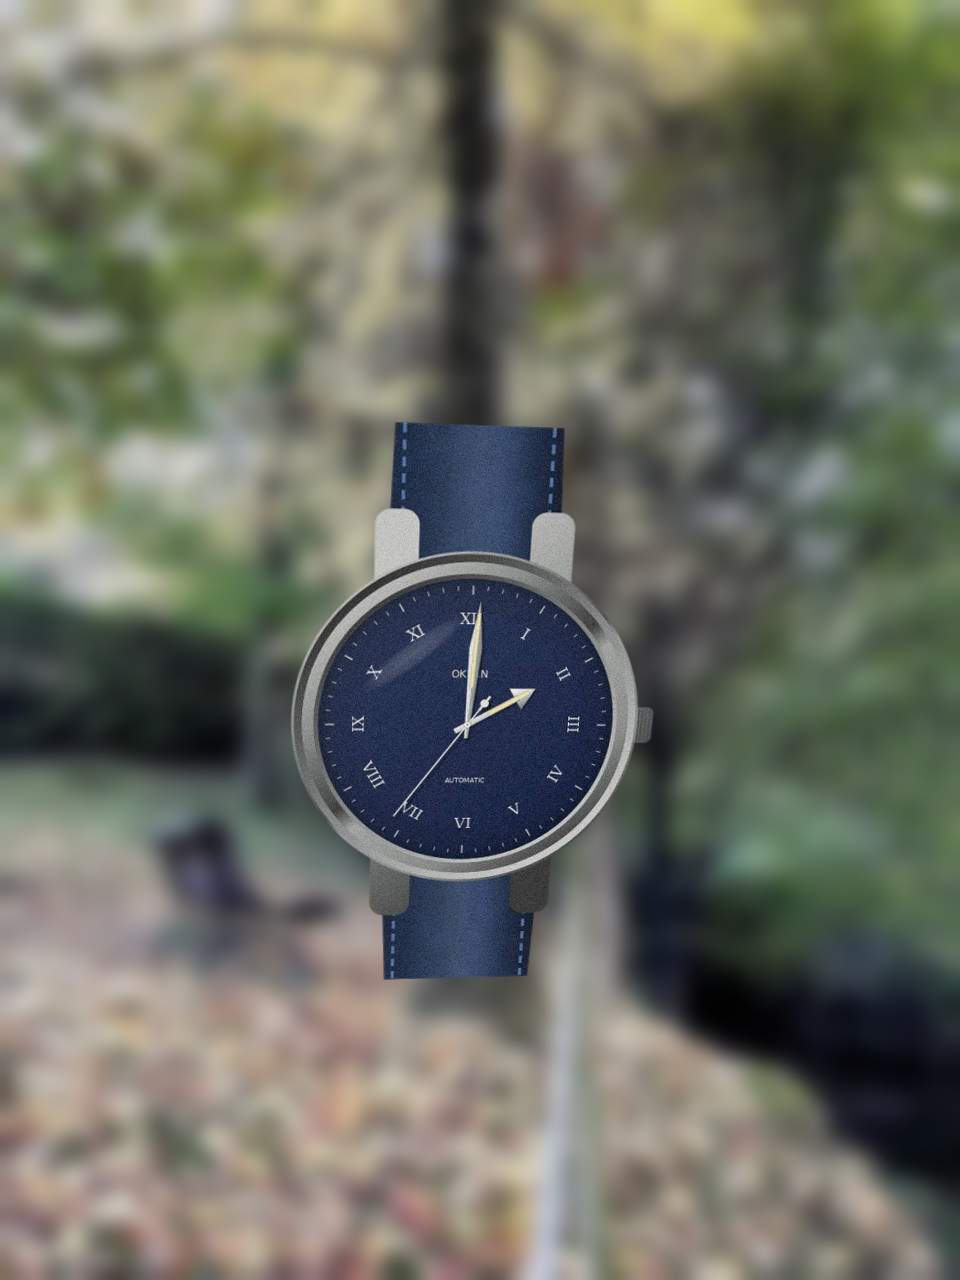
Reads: h=2 m=0 s=36
